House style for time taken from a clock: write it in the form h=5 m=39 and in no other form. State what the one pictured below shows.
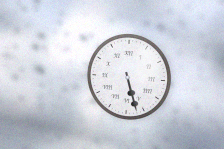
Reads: h=5 m=27
